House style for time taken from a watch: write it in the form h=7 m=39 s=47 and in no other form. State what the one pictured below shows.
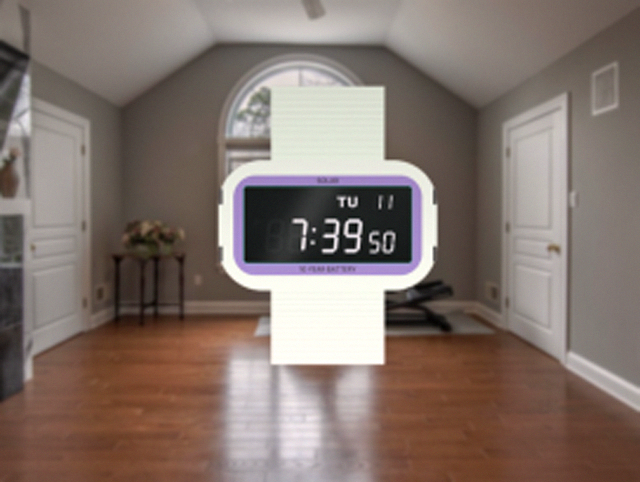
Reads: h=7 m=39 s=50
